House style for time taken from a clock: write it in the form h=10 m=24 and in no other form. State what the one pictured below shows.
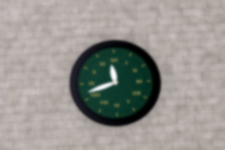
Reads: h=11 m=42
